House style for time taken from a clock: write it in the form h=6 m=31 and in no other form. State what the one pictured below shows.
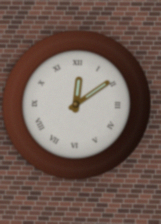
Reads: h=12 m=9
